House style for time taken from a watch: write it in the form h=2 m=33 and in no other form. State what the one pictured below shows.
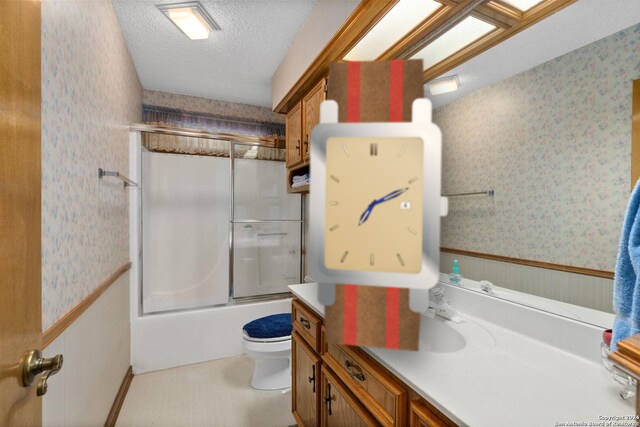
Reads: h=7 m=11
